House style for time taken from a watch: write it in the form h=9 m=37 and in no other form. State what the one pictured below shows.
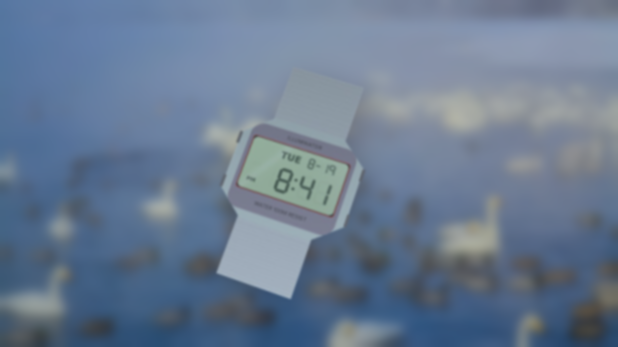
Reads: h=8 m=41
